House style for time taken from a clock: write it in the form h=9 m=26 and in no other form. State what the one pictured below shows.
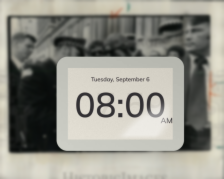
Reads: h=8 m=0
